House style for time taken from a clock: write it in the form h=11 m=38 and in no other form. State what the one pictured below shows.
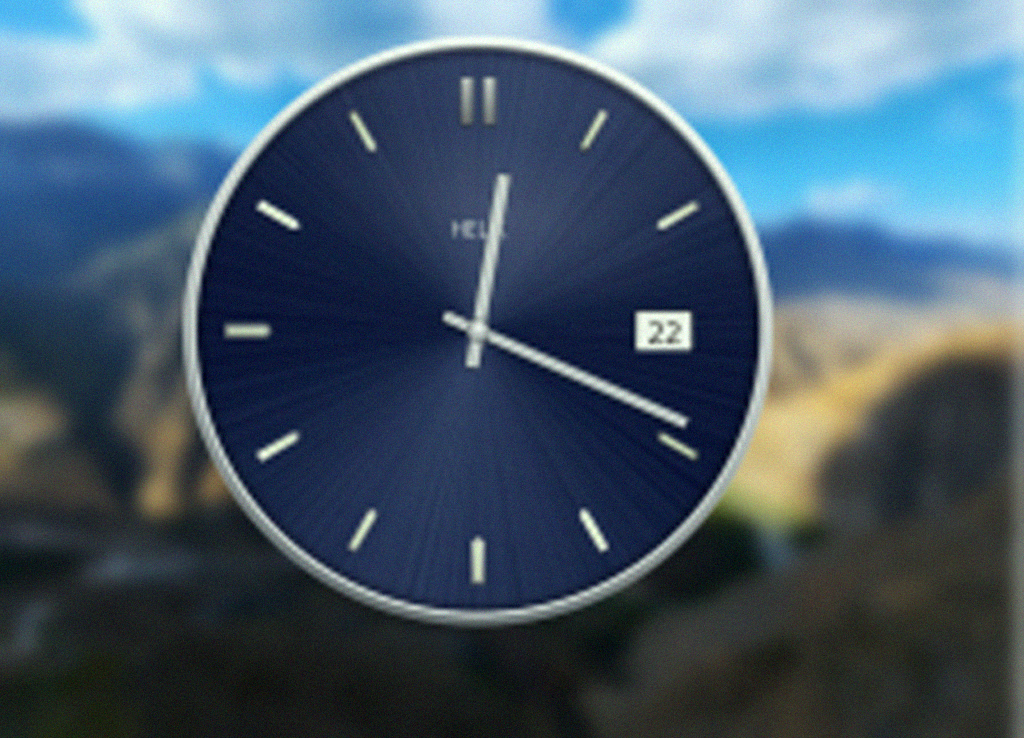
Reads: h=12 m=19
